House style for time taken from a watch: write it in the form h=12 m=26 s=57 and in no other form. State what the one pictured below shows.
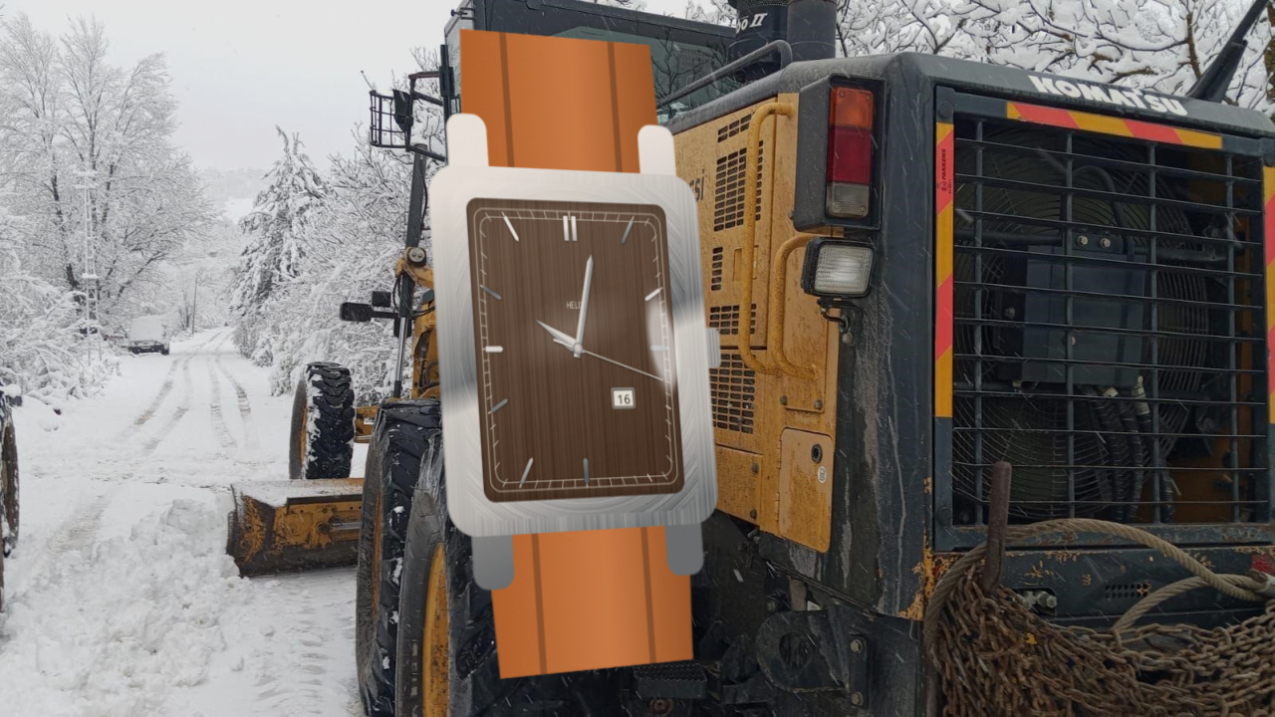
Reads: h=10 m=2 s=18
